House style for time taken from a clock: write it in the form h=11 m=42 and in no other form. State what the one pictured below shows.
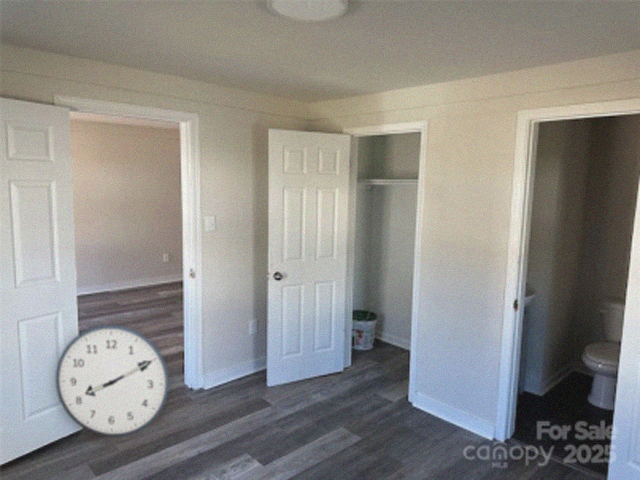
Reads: h=8 m=10
